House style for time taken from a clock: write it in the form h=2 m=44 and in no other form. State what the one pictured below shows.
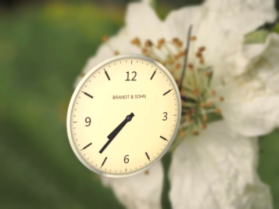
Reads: h=7 m=37
